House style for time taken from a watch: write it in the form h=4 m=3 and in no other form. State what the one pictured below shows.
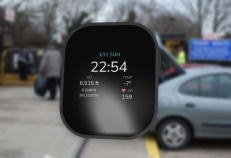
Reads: h=22 m=54
